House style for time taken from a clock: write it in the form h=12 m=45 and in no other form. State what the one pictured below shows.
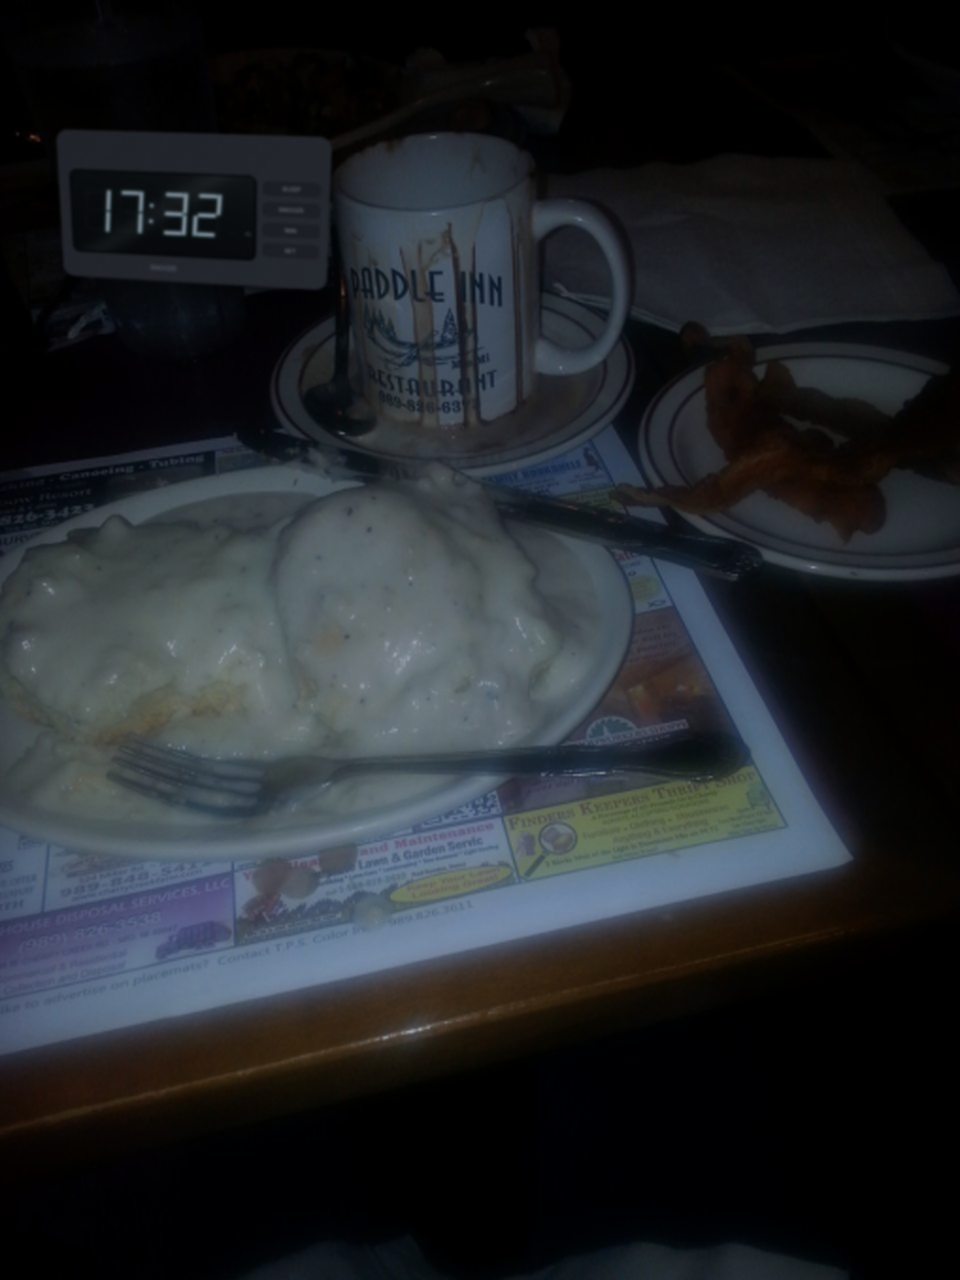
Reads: h=17 m=32
